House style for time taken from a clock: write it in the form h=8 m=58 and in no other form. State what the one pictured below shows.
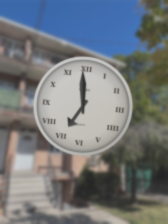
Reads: h=6 m=59
